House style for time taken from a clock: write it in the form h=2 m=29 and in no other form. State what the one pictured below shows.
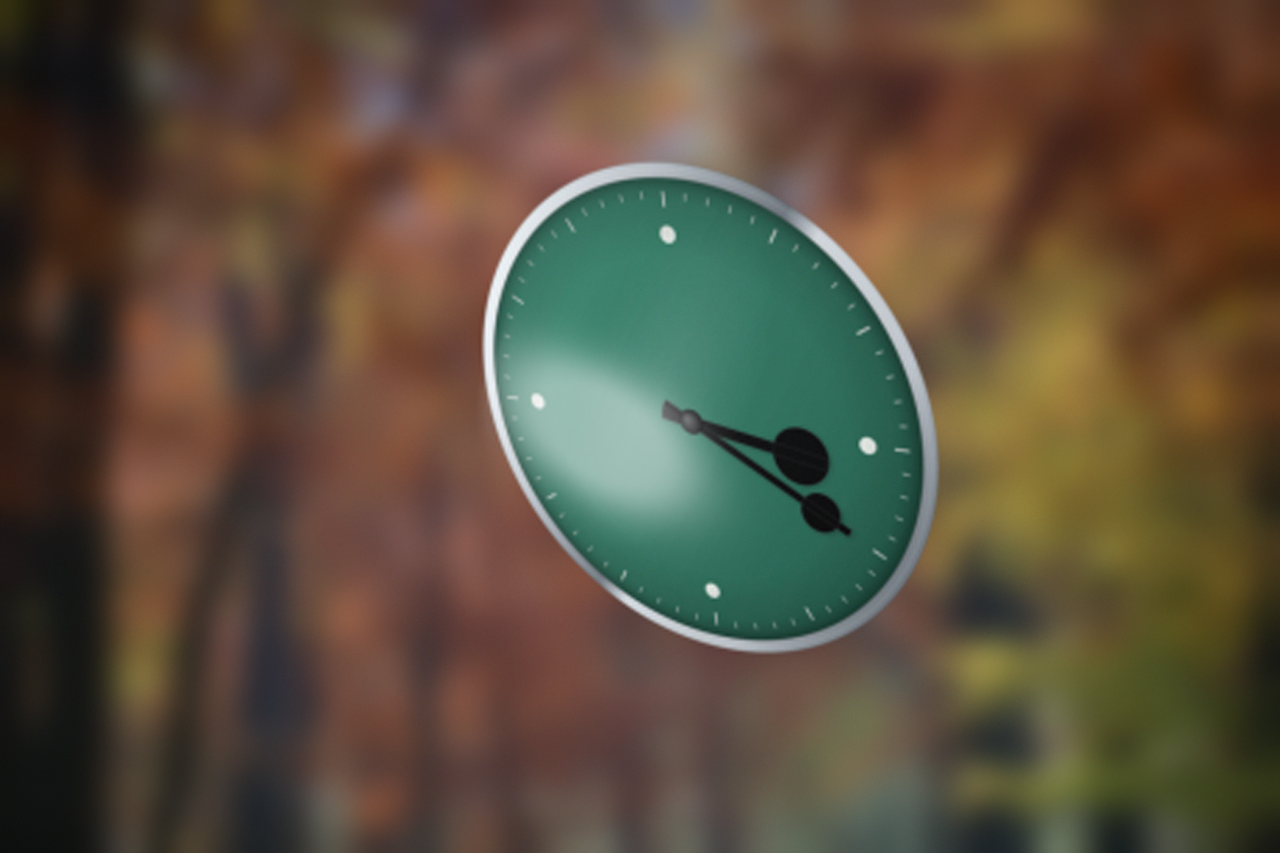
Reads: h=3 m=20
